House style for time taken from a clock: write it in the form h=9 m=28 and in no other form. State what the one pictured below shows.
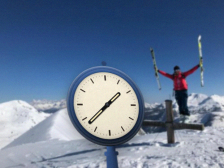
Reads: h=1 m=38
